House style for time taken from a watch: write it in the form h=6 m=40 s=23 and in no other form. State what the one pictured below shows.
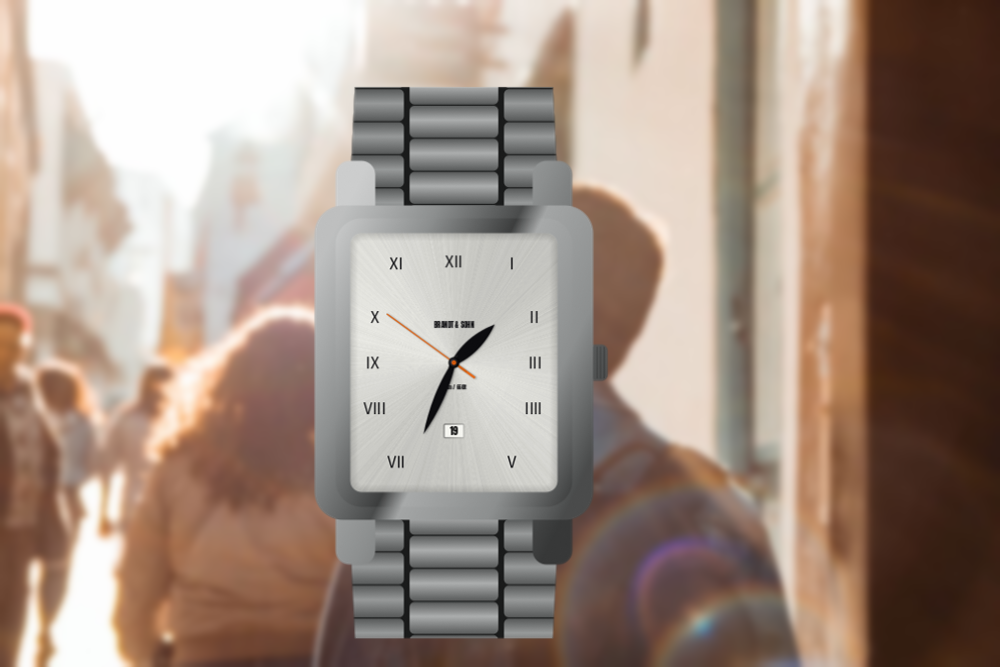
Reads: h=1 m=33 s=51
